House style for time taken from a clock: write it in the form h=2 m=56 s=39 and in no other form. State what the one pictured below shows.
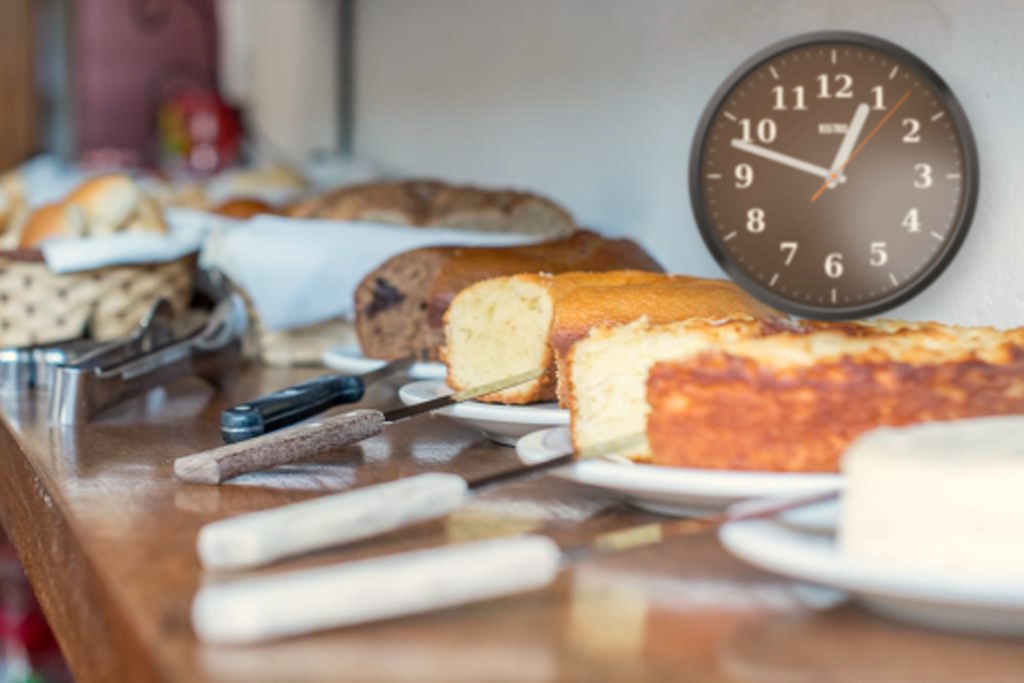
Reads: h=12 m=48 s=7
